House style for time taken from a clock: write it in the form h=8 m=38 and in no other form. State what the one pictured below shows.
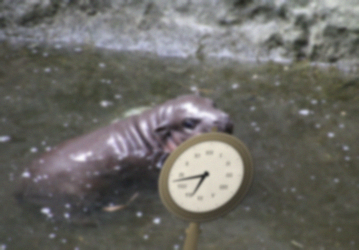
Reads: h=6 m=43
